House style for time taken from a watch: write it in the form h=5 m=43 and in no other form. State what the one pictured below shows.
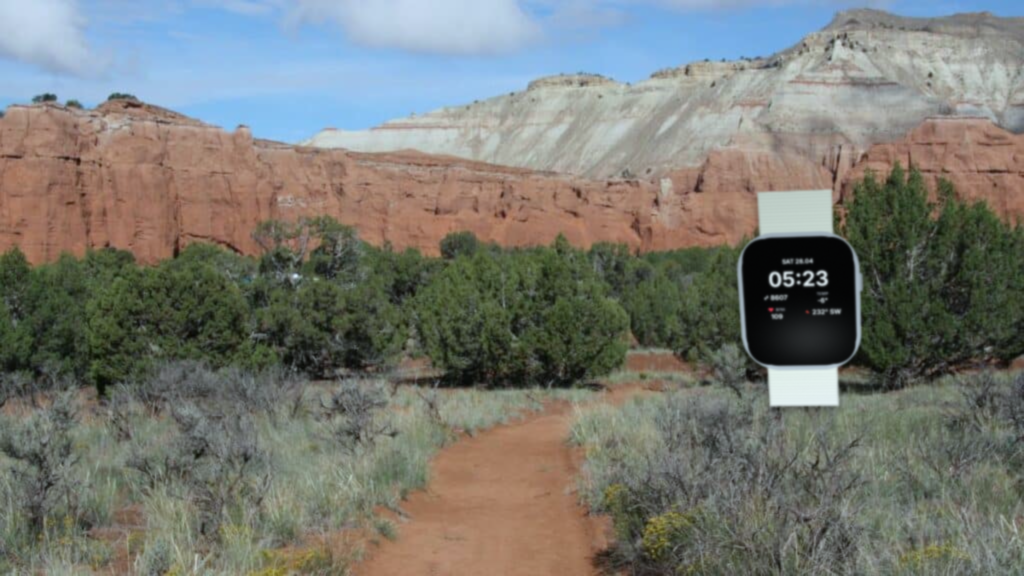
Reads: h=5 m=23
